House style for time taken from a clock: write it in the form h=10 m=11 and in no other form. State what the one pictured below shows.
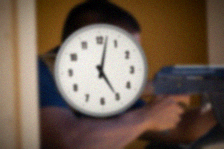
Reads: h=5 m=2
